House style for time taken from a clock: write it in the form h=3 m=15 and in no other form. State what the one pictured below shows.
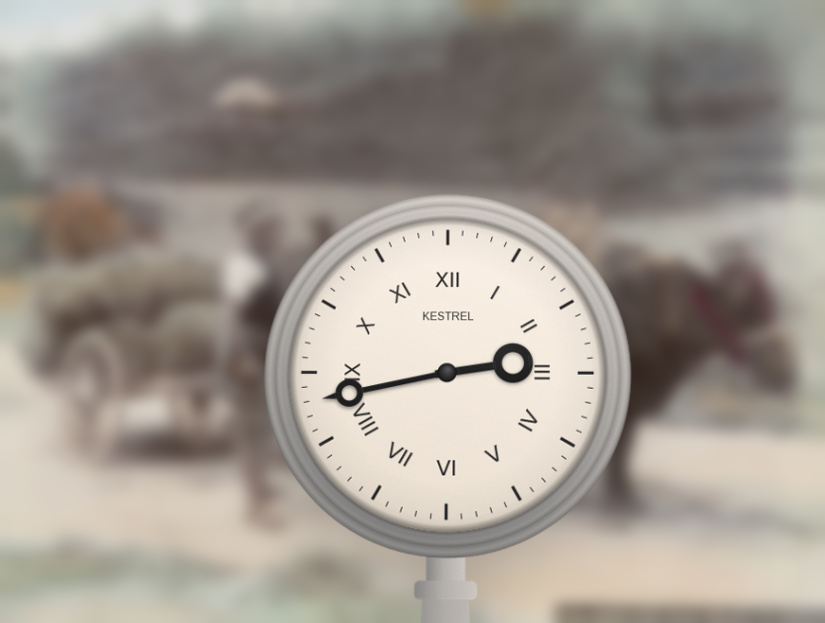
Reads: h=2 m=43
